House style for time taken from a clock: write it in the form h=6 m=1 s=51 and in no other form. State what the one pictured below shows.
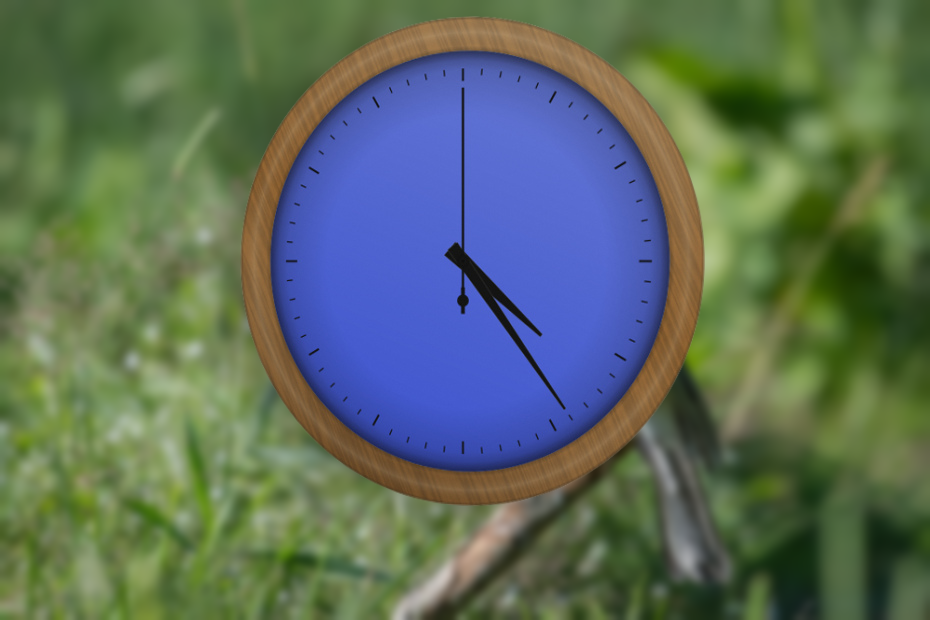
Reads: h=4 m=24 s=0
